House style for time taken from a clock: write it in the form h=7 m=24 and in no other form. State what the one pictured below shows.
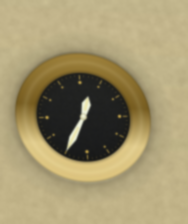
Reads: h=12 m=35
